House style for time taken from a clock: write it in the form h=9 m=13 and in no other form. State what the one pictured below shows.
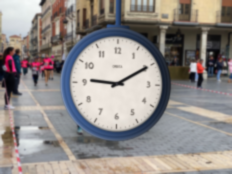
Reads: h=9 m=10
